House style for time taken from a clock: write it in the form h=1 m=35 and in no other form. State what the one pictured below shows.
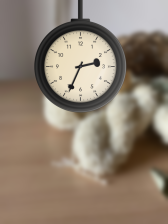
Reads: h=2 m=34
